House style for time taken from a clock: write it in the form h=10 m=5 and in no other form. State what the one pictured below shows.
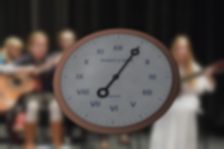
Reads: h=7 m=5
